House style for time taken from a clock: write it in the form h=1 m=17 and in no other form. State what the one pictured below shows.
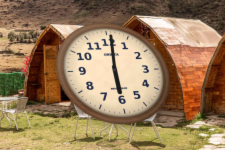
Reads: h=6 m=1
